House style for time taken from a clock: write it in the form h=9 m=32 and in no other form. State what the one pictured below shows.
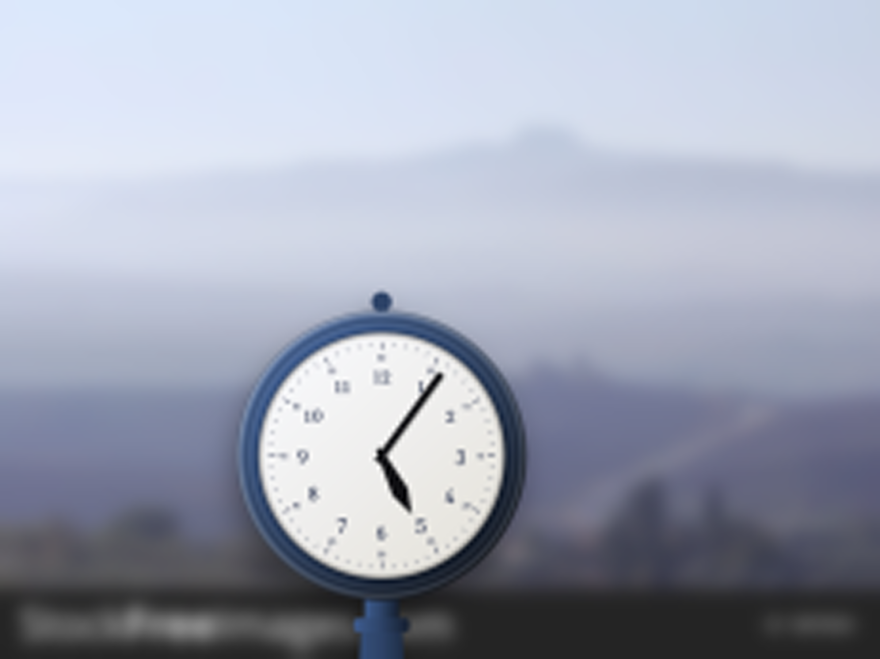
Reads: h=5 m=6
